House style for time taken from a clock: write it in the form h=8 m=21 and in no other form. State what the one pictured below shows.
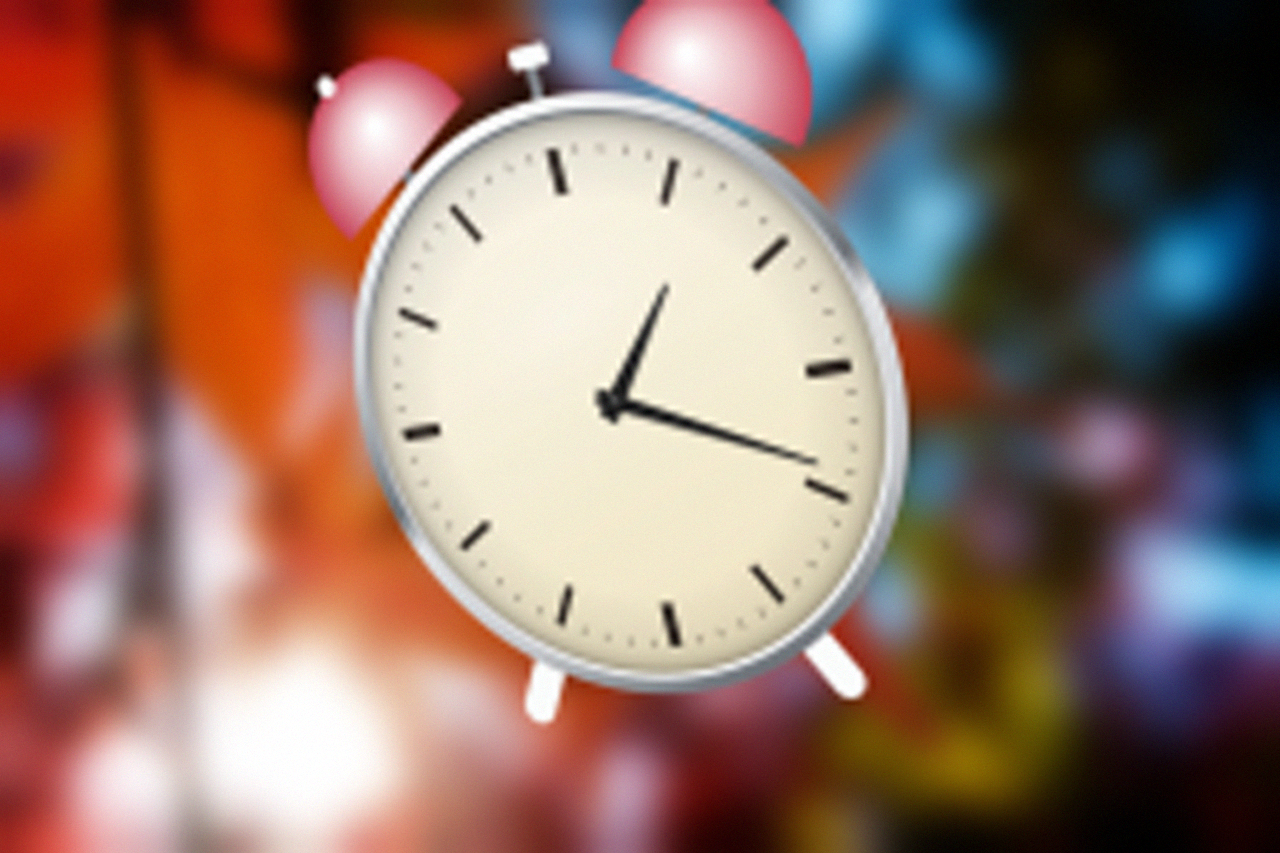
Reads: h=1 m=19
